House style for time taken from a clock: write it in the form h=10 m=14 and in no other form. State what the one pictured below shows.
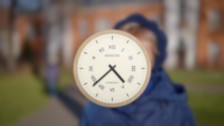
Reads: h=4 m=38
